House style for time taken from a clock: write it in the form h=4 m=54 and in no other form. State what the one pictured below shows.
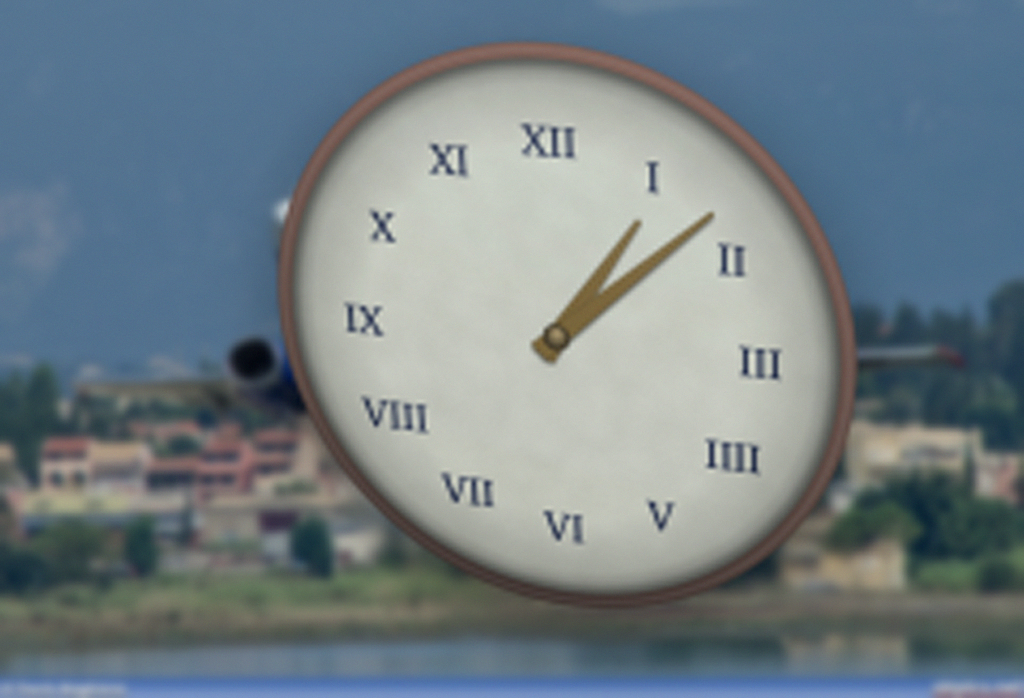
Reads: h=1 m=8
